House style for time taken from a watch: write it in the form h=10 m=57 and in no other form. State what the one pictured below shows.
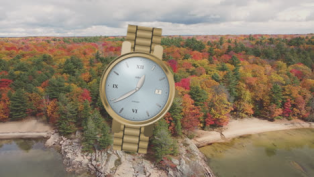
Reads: h=12 m=39
